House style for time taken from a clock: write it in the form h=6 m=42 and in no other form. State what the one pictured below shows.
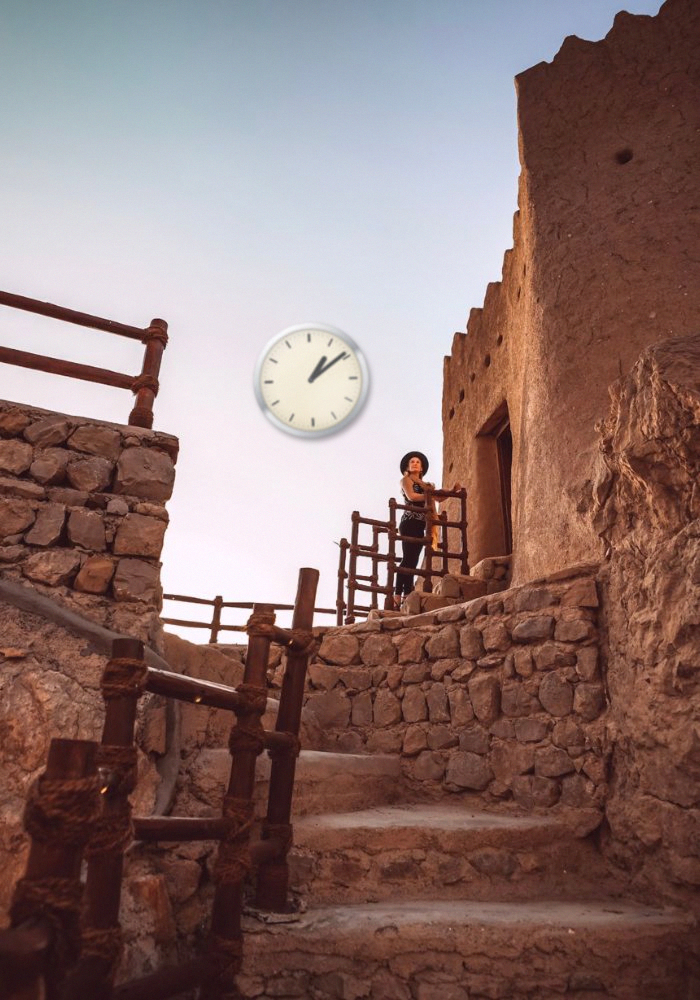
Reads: h=1 m=9
